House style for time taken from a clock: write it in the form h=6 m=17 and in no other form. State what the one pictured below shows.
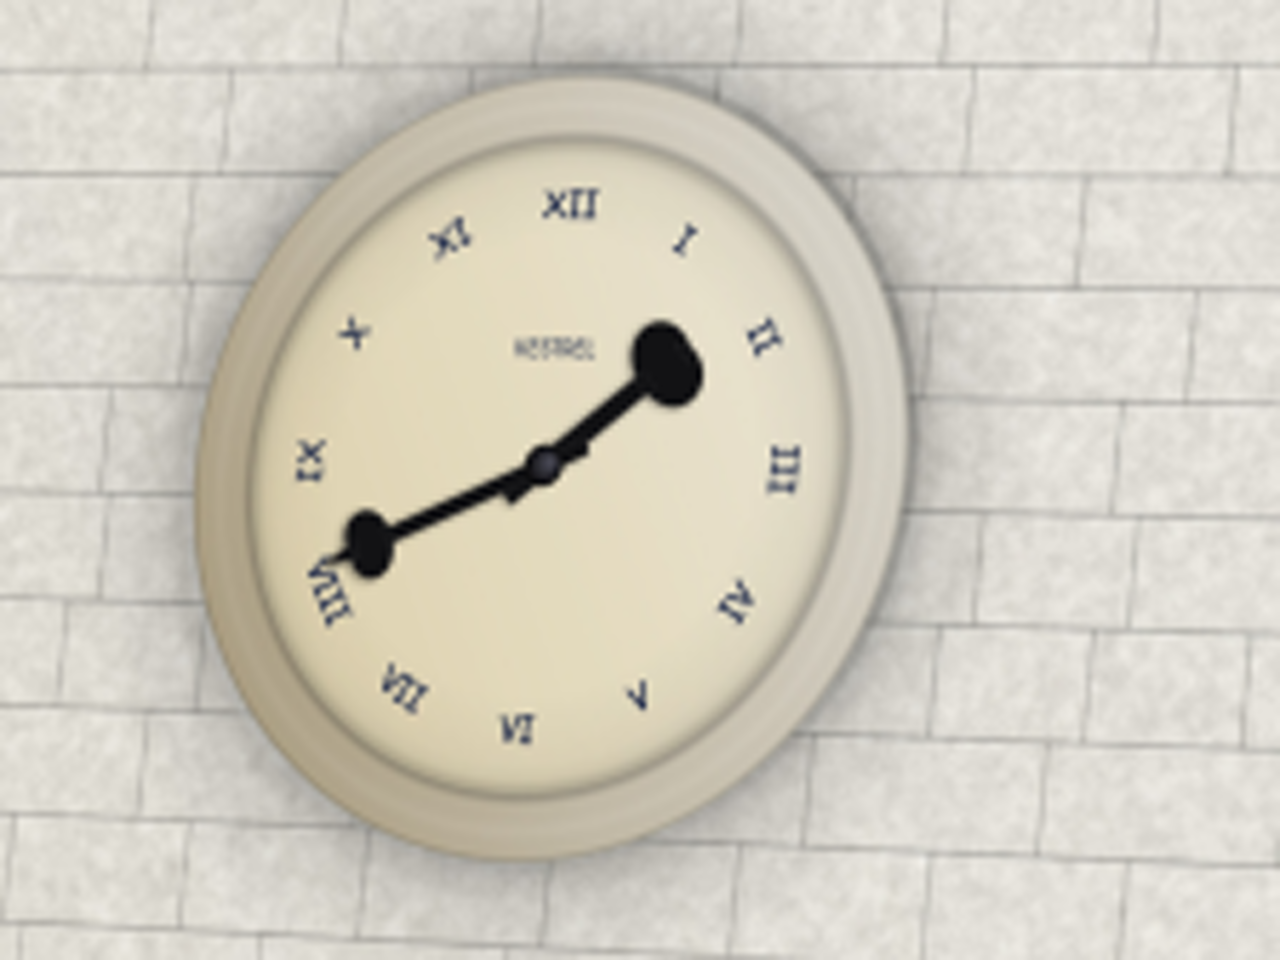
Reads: h=1 m=41
